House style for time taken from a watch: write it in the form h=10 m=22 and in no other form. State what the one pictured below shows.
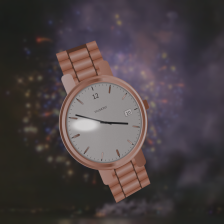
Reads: h=3 m=51
